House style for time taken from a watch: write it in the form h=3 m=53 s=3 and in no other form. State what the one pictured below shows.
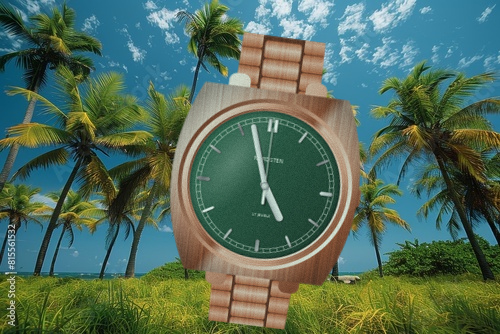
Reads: h=4 m=57 s=0
